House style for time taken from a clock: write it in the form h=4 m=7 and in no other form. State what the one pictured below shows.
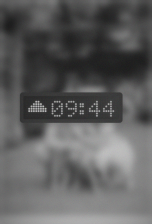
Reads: h=9 m=44
